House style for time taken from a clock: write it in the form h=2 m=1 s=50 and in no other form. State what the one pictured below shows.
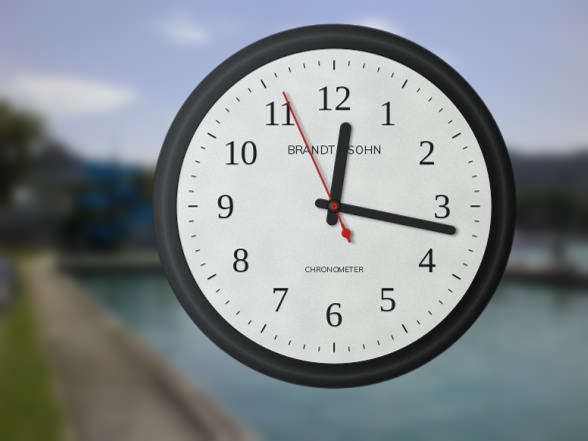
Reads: h=12 m=16 s=56
